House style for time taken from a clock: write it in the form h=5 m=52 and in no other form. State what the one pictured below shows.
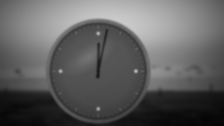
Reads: h=12 m=2
